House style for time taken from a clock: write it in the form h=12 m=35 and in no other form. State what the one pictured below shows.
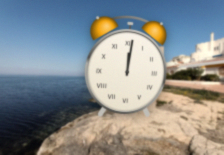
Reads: h=12 m=1
